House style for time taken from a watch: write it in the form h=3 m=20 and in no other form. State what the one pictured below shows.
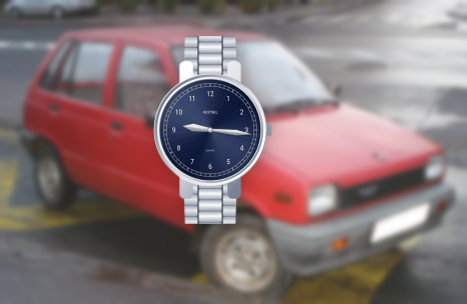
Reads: h=9 m=16
